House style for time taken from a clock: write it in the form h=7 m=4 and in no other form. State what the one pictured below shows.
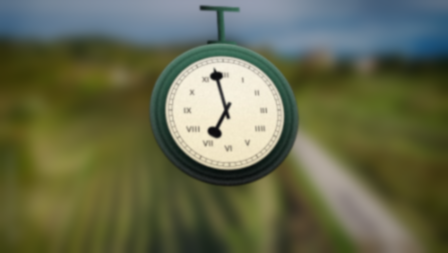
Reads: h=6 m=58
